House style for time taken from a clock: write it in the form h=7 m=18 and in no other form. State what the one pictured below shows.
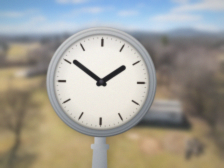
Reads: h=1 m=51
